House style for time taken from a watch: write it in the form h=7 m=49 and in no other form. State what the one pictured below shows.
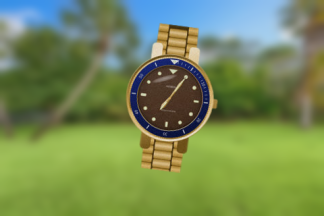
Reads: h=7 m=5
